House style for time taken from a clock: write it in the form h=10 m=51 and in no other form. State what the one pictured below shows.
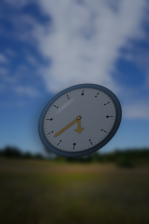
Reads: h=5 m=38
